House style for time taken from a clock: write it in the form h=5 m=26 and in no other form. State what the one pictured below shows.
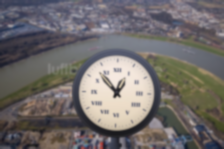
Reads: h=12 m=53
